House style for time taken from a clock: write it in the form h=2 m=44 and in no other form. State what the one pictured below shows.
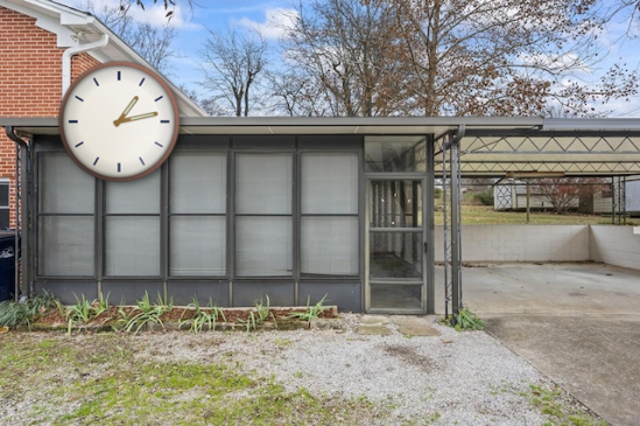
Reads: h=1 m=13
